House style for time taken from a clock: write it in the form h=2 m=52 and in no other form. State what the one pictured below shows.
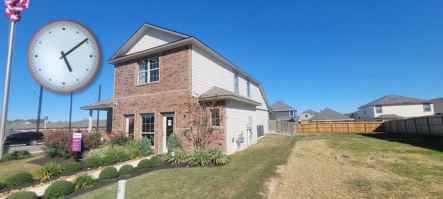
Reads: h=5 m=9
